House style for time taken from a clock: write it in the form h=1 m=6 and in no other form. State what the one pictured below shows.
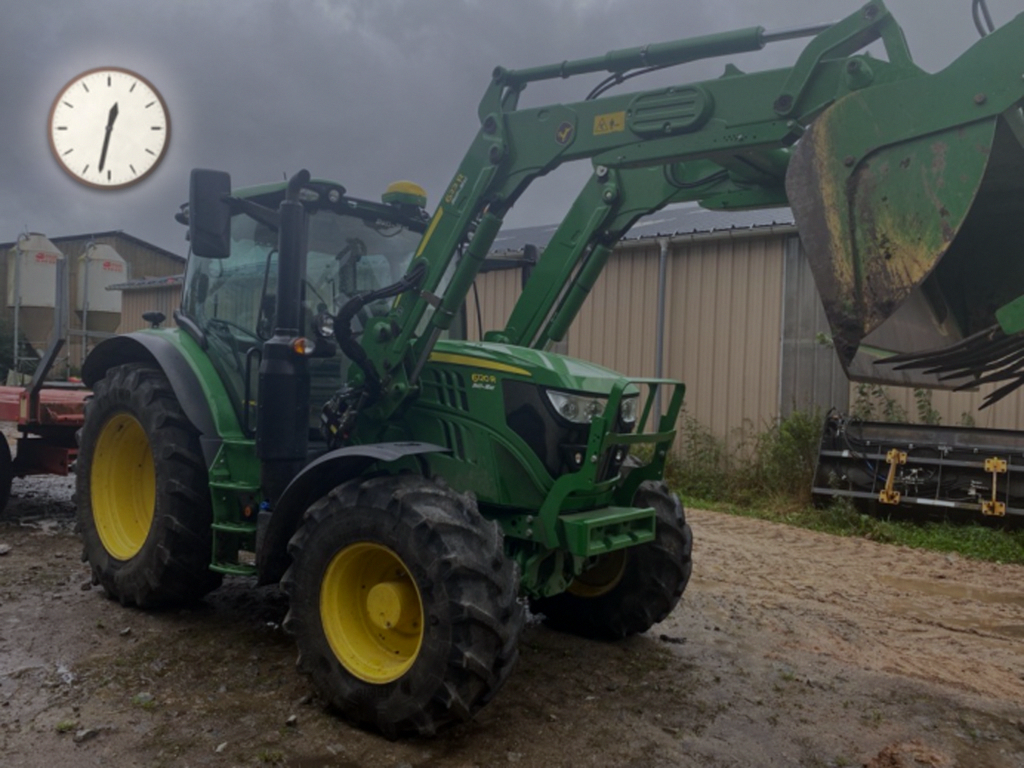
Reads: h=12 m=32
